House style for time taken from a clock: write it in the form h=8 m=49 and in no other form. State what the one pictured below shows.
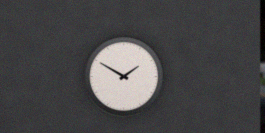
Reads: h=1 m=50
